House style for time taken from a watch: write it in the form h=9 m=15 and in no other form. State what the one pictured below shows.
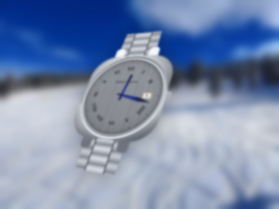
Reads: h=12 m=17
